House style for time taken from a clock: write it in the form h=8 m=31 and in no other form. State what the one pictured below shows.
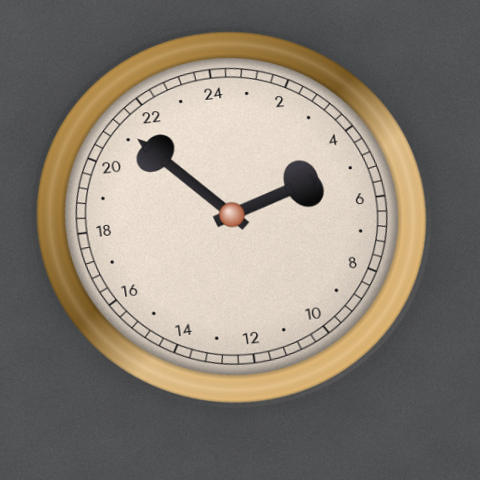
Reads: h=4 m=53
